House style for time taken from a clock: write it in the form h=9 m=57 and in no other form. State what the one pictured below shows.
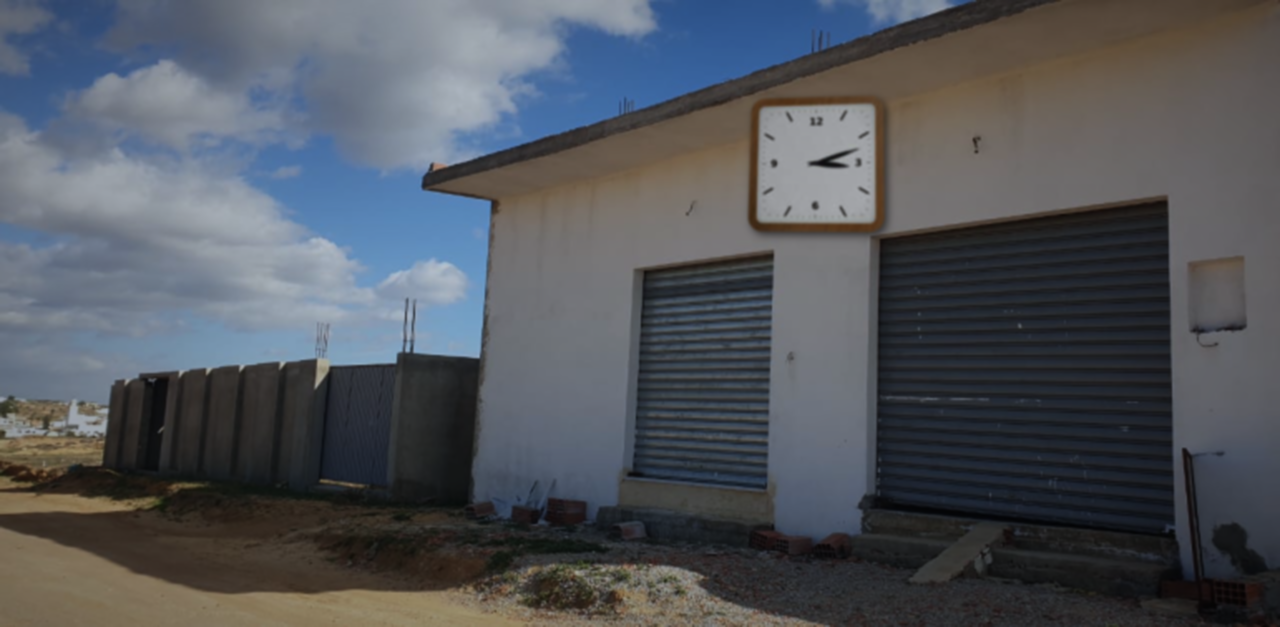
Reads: h=3 m=12
